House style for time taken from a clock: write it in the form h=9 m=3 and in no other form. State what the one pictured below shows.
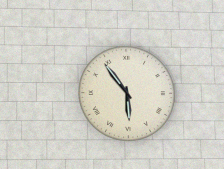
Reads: h=5 m=54
